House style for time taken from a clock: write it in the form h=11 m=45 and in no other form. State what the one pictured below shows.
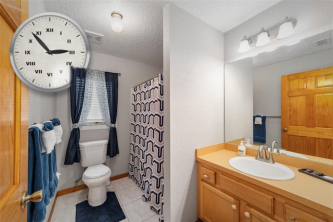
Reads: h=2 m=53
